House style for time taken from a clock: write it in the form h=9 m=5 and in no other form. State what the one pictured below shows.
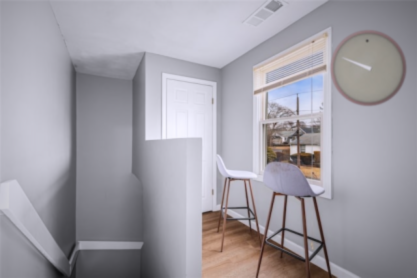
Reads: h=9 m=49
